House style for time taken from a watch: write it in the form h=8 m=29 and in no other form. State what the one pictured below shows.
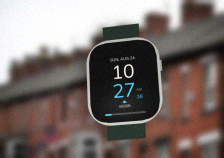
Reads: h=10 m=27
